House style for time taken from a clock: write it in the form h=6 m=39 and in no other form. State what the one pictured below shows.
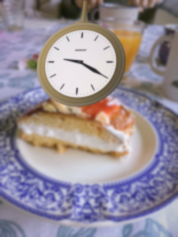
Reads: h=9 m=20
